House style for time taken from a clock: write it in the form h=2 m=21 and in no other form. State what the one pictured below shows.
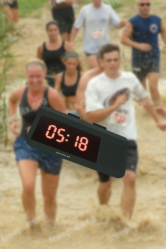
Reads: h=5 m=18
